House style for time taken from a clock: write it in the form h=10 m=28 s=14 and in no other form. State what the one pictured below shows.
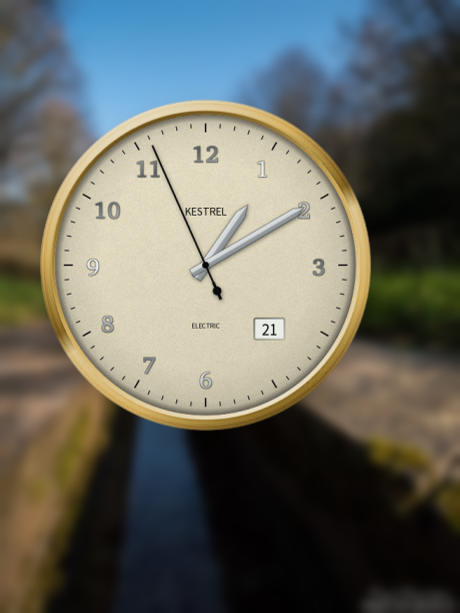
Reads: h=1 m=9 s=56
